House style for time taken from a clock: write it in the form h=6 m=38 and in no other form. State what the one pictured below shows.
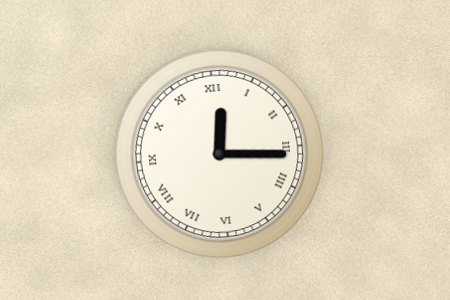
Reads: h=12 m=16
